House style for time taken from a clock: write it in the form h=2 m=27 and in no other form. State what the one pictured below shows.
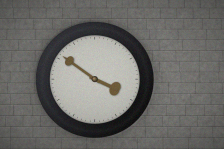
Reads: h=3 m=51
